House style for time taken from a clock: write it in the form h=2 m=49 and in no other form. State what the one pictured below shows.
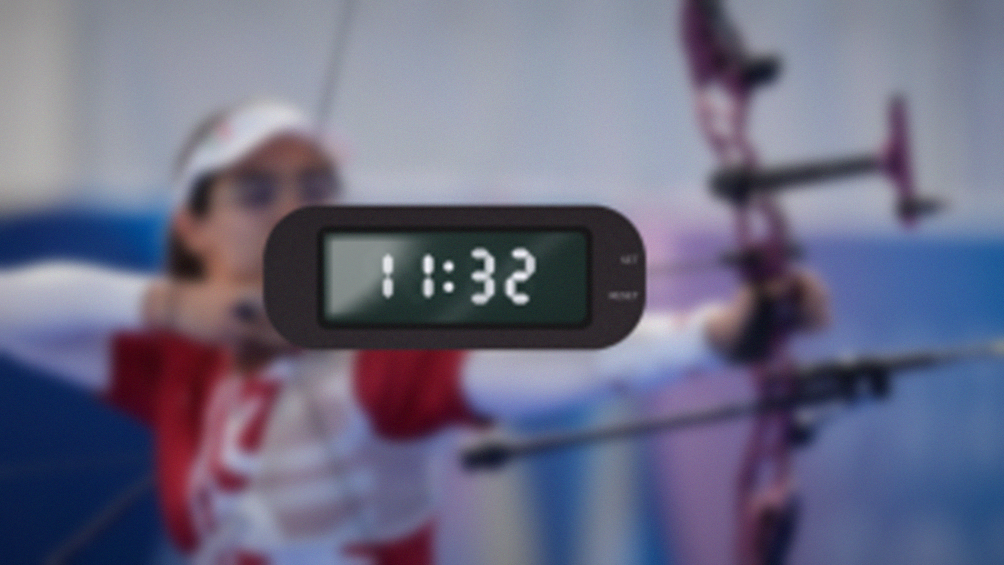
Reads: h=11 m=32
